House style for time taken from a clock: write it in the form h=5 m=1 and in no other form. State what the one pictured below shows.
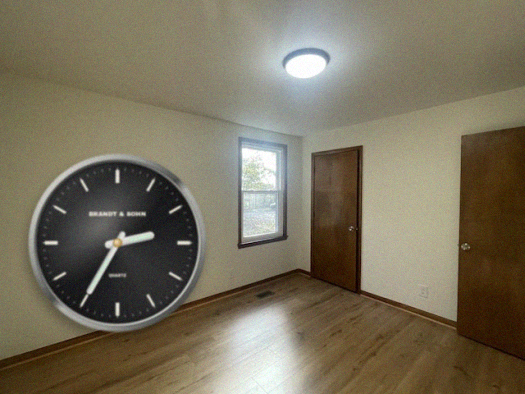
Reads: h=2 m=35
